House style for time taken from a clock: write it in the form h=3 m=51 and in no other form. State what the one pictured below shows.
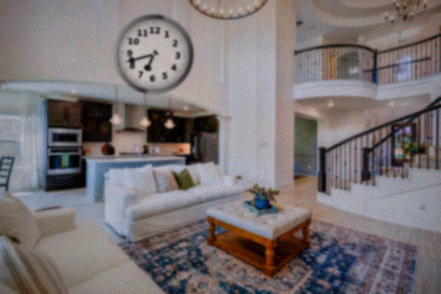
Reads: h=6 m=42
